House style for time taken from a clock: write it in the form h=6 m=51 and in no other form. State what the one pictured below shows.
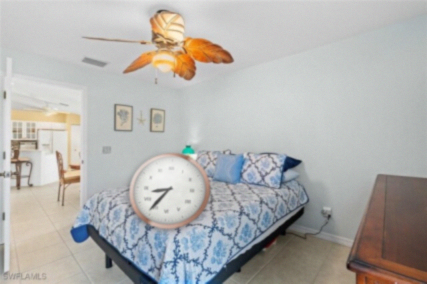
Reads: h=8 m=36
